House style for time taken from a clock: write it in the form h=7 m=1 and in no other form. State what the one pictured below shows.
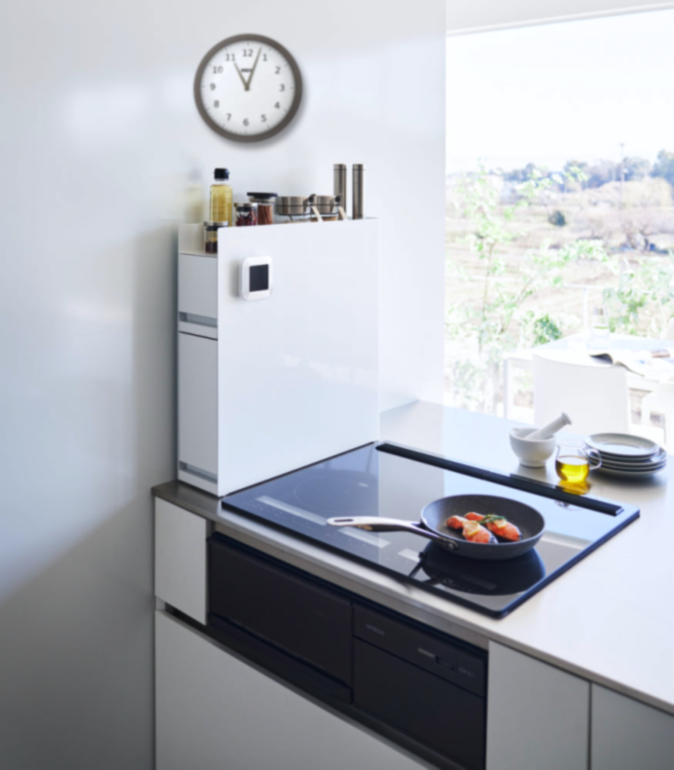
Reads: h=11 m=3
